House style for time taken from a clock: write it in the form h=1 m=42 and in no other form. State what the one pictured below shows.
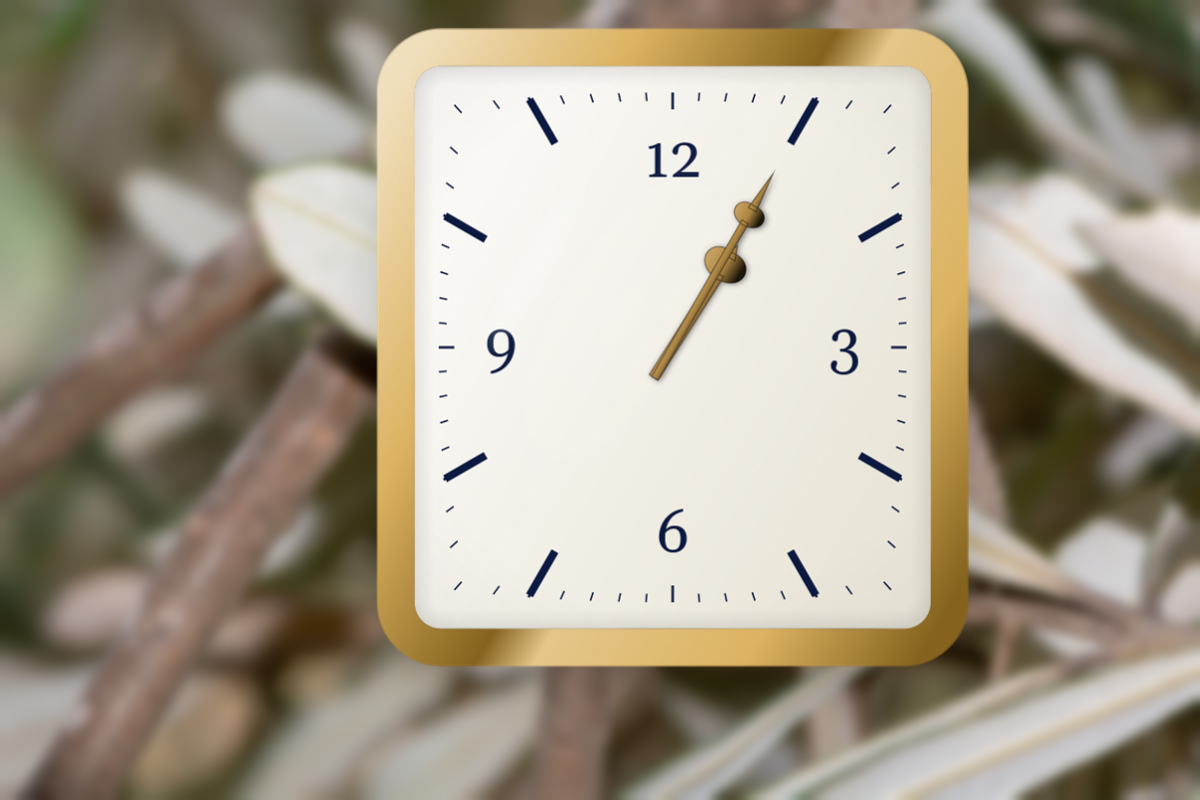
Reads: h=1 m=5
